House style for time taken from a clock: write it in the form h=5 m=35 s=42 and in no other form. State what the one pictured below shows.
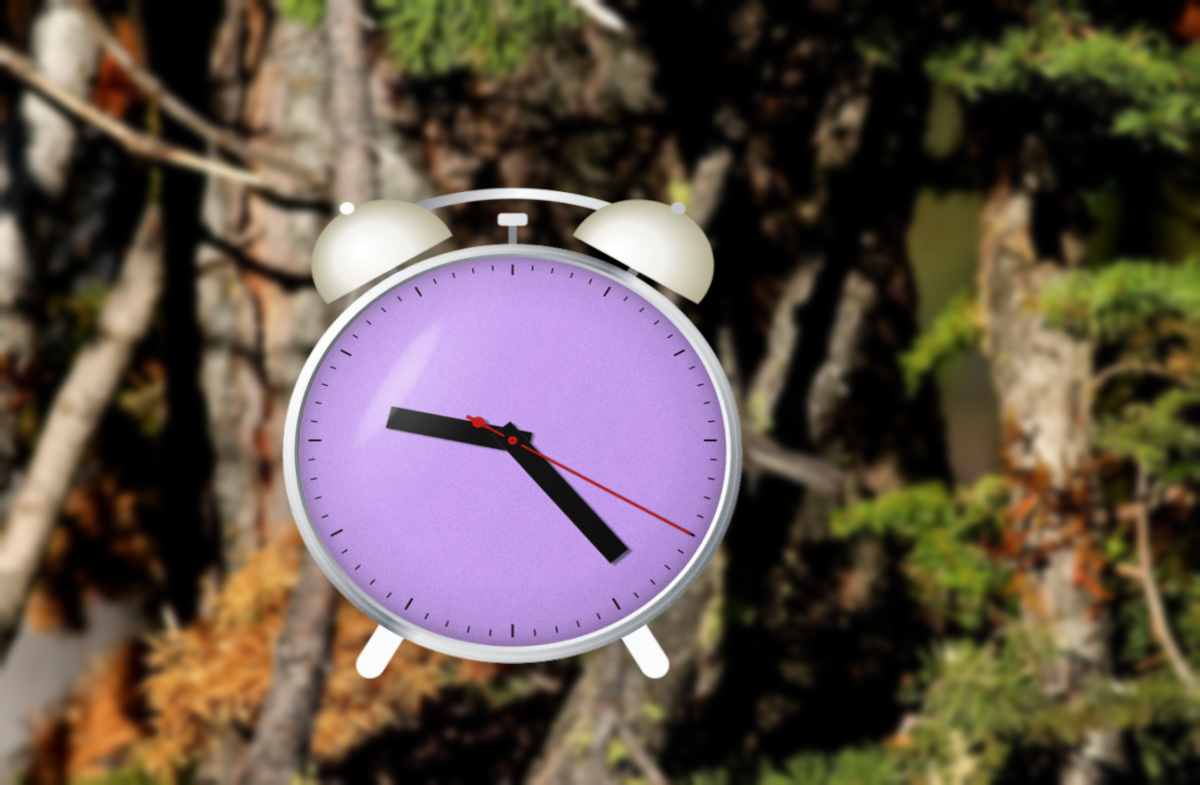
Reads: h=9 m=23 s=20
